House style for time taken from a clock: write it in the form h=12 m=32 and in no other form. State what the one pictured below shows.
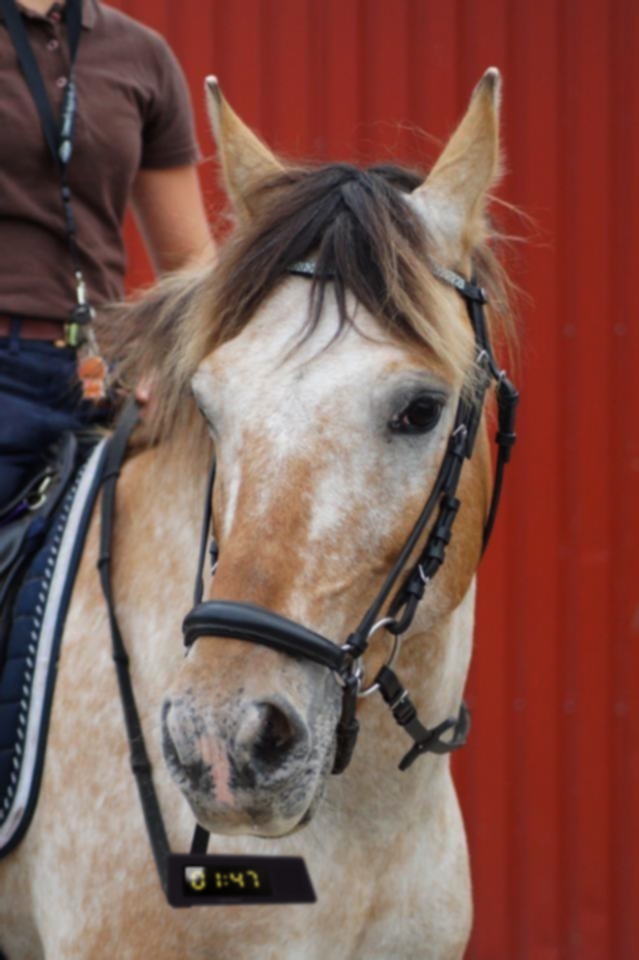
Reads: h=1 m=47
